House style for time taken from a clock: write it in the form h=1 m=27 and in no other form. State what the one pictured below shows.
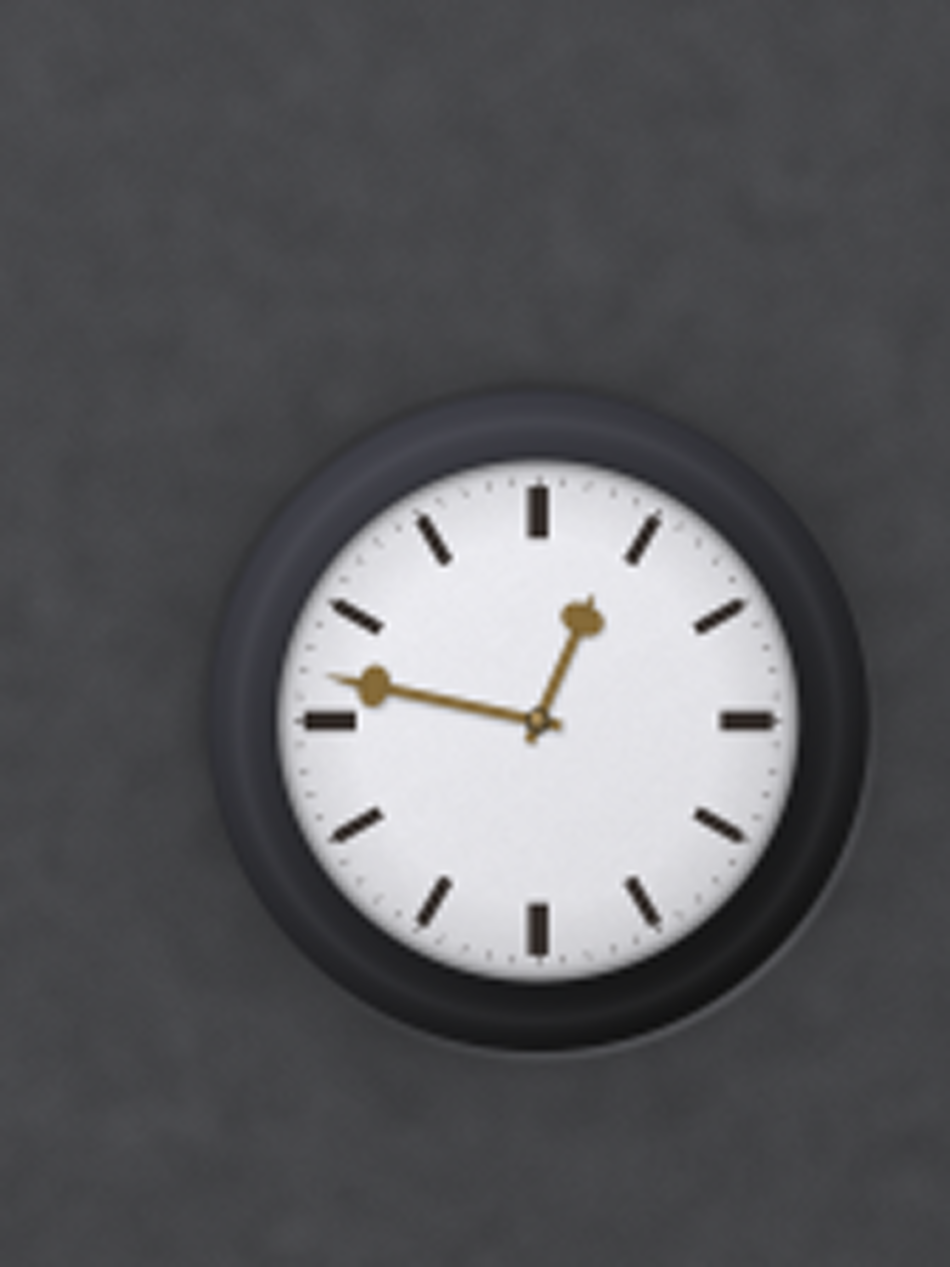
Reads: h=12 m=47
